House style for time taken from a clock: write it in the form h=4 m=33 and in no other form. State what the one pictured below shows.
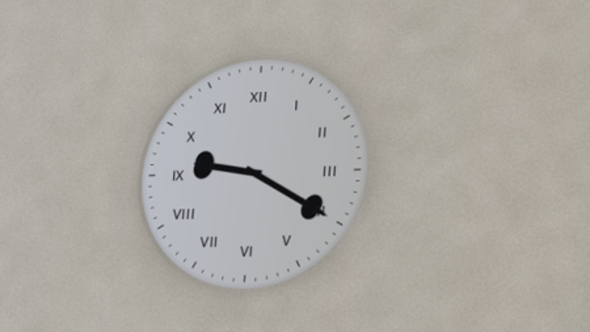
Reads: h=9 m=20
